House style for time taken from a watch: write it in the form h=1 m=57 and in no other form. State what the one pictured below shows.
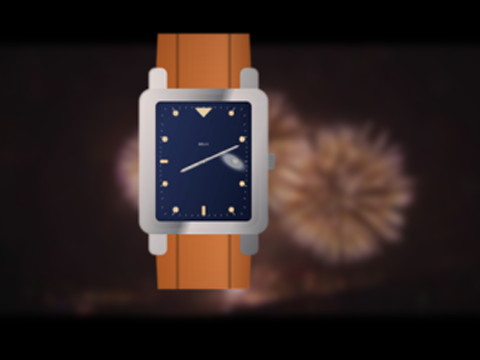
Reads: h=8 m=11
